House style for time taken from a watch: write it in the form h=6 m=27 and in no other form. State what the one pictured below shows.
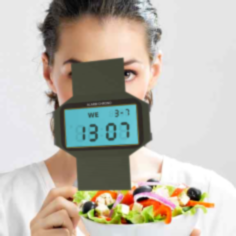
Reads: h=13 m=7
